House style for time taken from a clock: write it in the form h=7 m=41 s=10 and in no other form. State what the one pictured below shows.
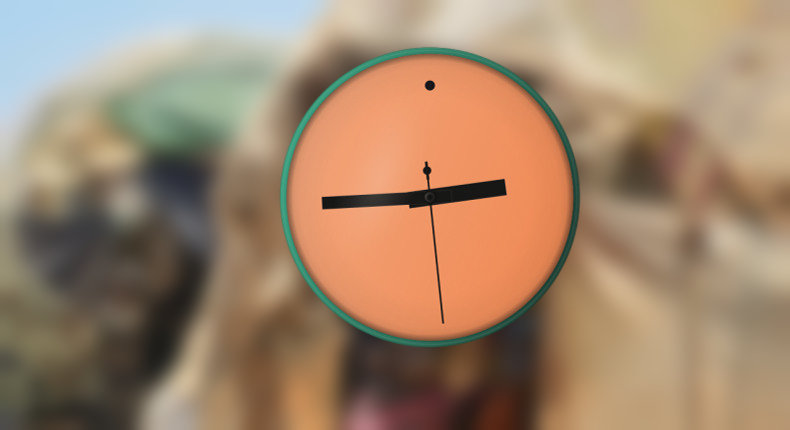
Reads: h=2 m=44 s=29
